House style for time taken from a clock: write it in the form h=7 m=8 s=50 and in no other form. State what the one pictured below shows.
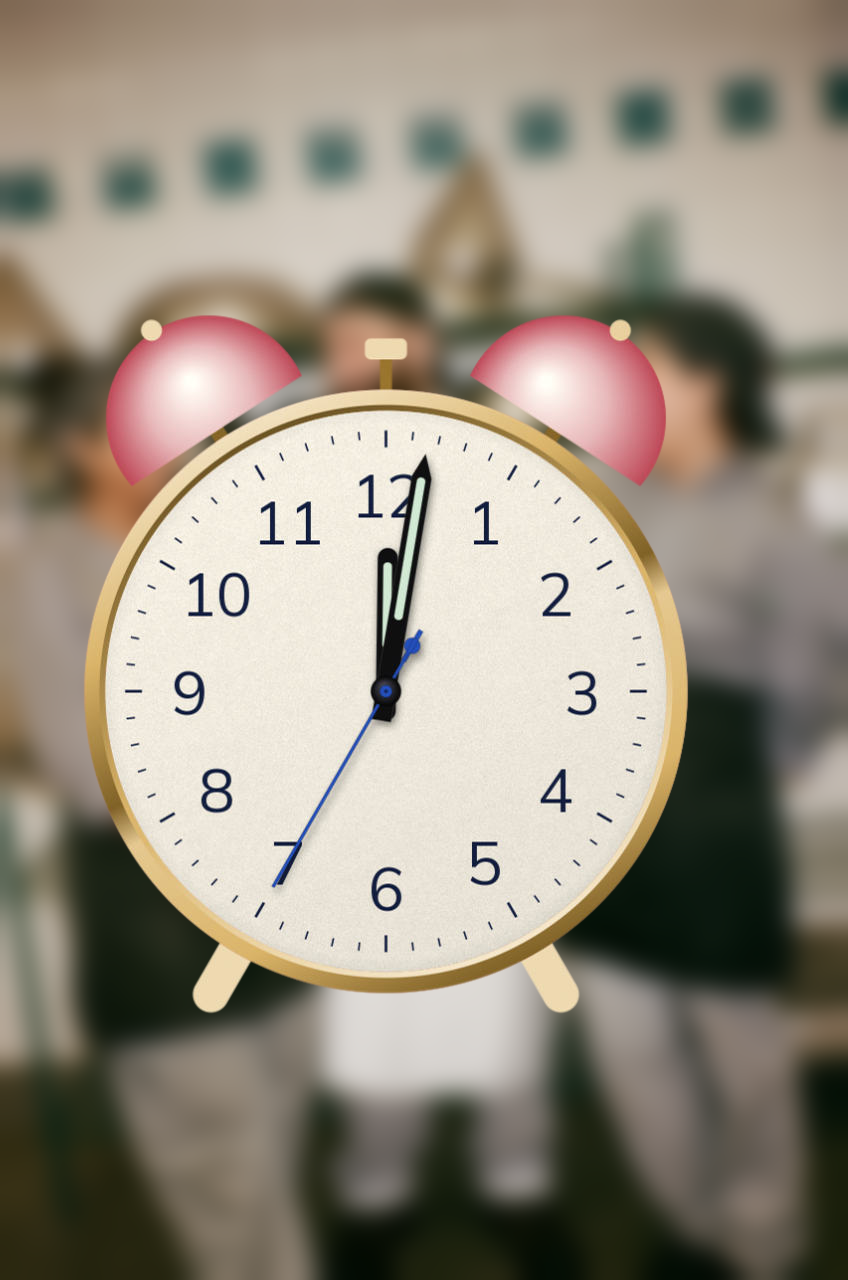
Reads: h=12 m=1 s=35
